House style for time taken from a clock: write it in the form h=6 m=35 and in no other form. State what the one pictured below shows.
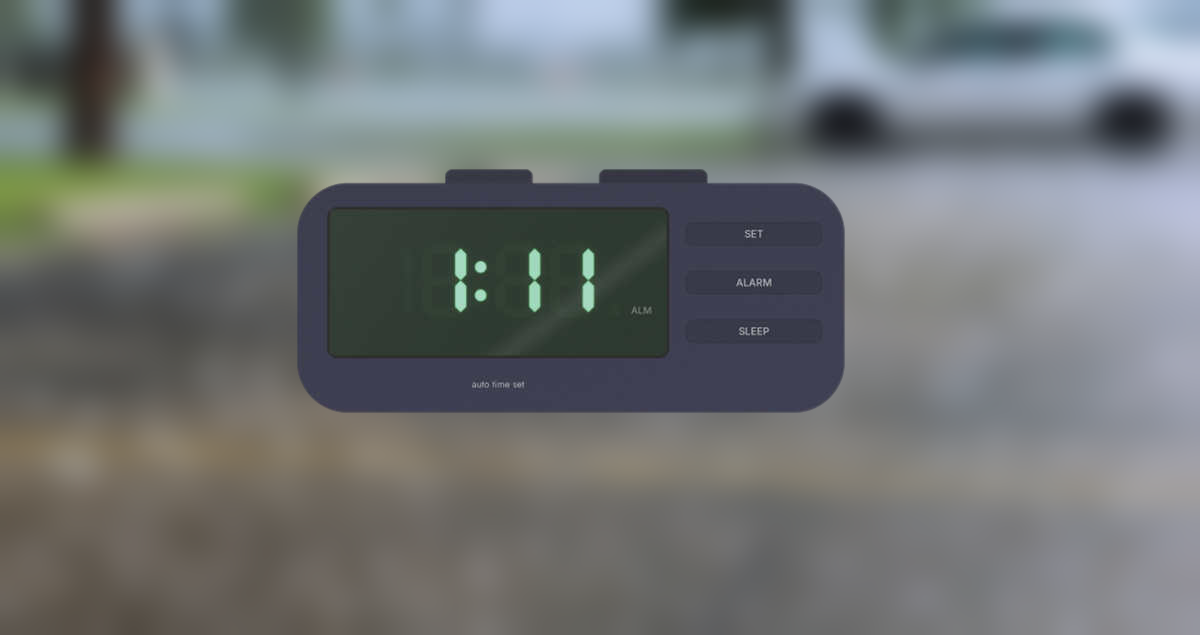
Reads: h=1 m=11
